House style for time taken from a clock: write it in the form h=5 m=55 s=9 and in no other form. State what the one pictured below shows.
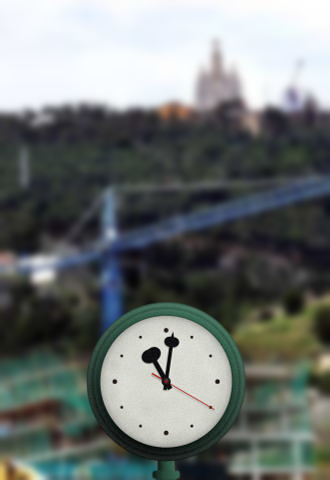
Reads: h=11 m=1 s=20
